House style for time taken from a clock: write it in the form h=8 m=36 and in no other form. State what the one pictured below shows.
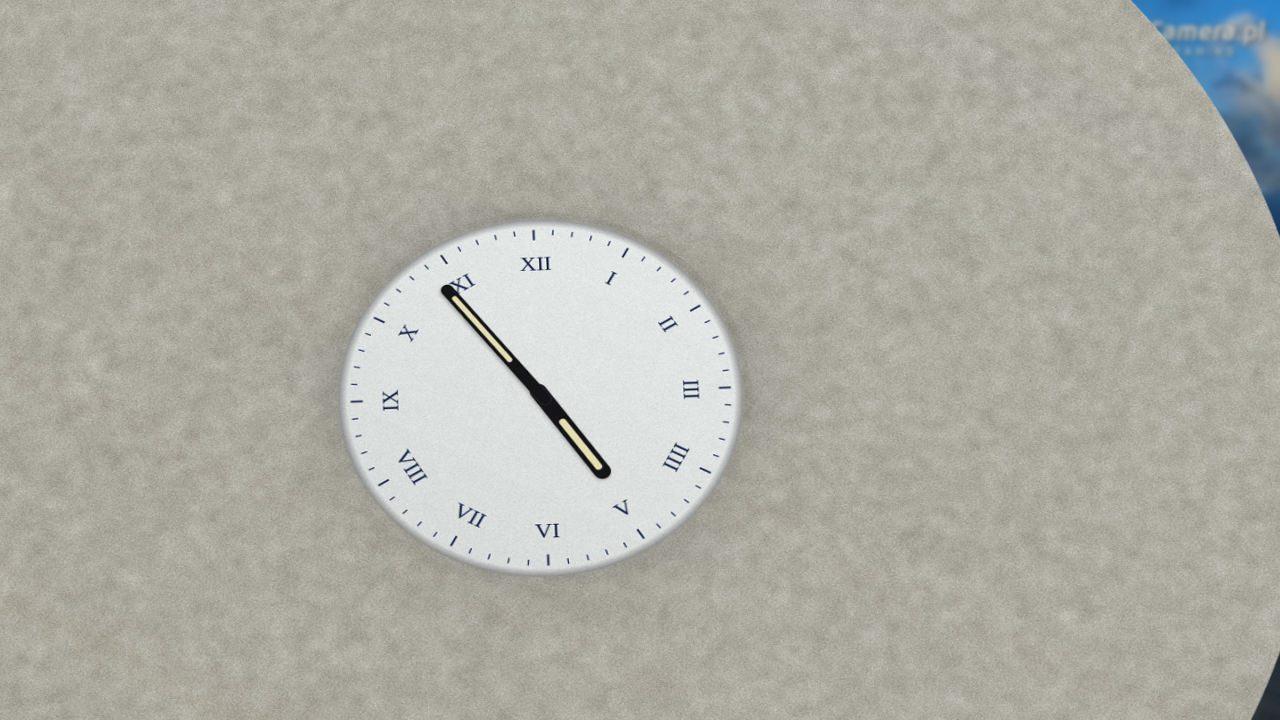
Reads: h=4 m=54
